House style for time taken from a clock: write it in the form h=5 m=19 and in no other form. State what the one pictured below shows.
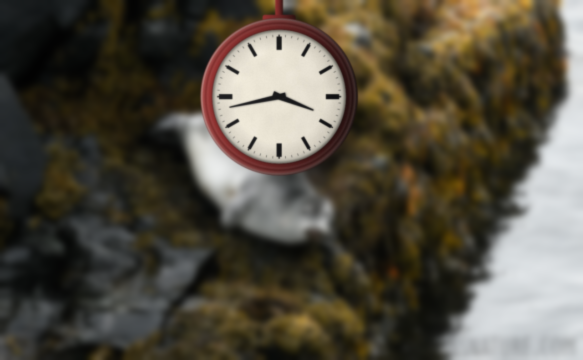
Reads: h=3 m=43
